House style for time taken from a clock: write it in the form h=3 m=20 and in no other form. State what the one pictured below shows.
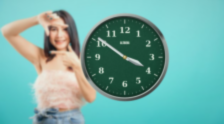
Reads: h=3 m=51
